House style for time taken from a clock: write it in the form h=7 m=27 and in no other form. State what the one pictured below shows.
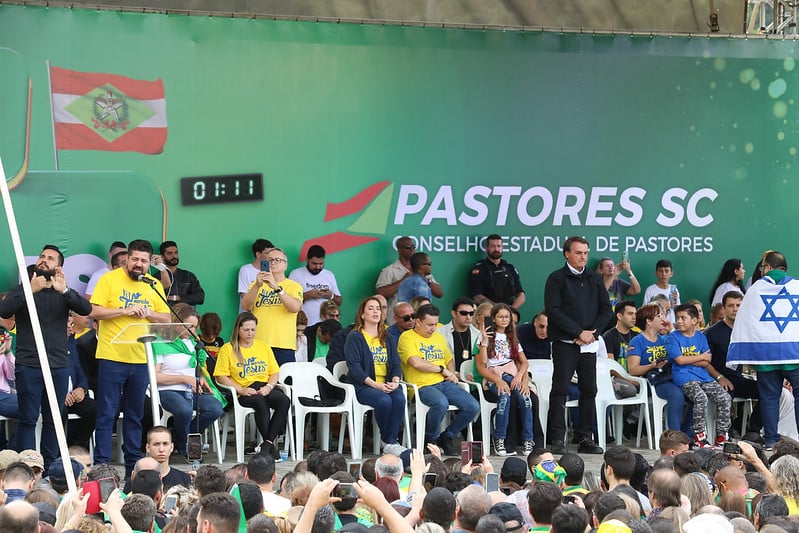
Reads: h=1 m=11
